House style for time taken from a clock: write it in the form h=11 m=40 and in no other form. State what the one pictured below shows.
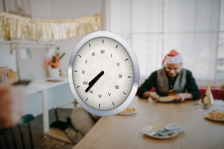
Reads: h=7 m=37
